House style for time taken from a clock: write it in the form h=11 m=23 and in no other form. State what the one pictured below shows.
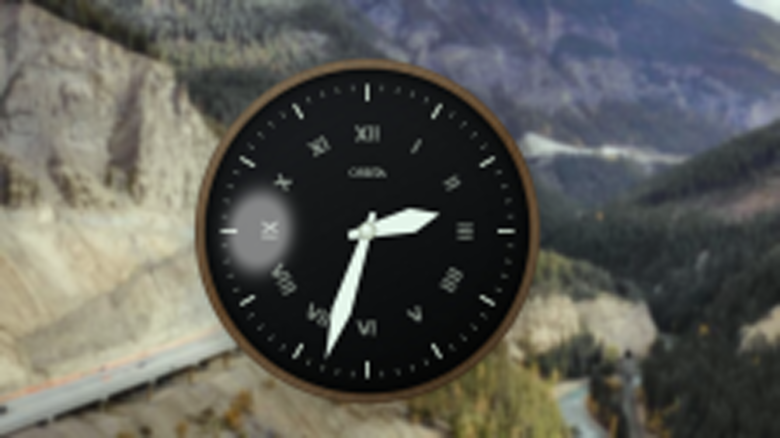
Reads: h=2 m=33
